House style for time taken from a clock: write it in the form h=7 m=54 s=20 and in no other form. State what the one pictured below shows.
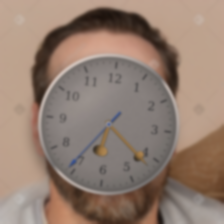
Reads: h=6 m=21 s=36
